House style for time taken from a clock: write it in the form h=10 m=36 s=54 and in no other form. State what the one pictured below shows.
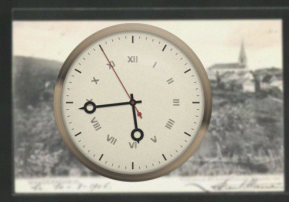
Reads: h=5 m=43 s=55
